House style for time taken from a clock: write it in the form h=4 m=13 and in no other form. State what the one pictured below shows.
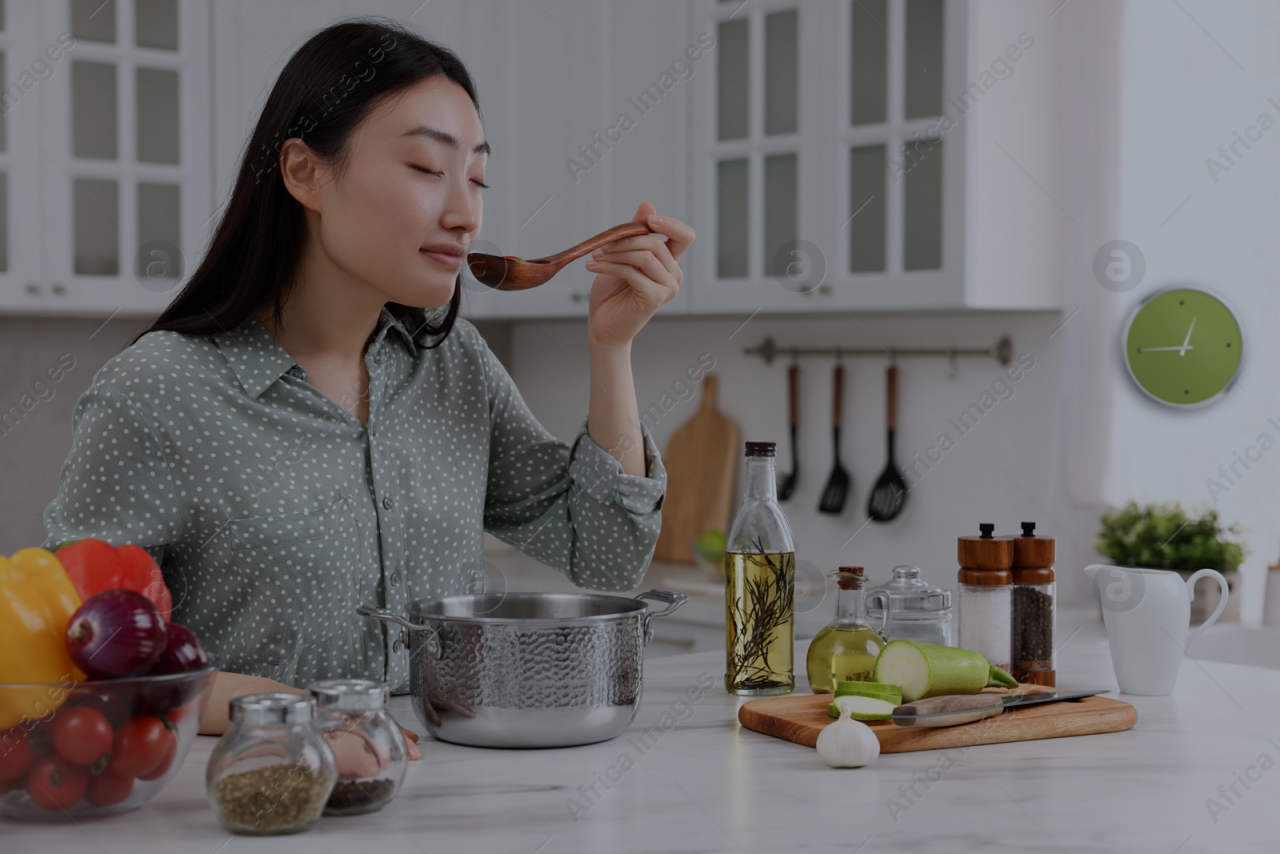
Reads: h=12 m=45
